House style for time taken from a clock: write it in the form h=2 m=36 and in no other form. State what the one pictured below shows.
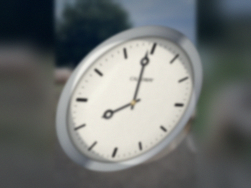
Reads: h=7 m=59
